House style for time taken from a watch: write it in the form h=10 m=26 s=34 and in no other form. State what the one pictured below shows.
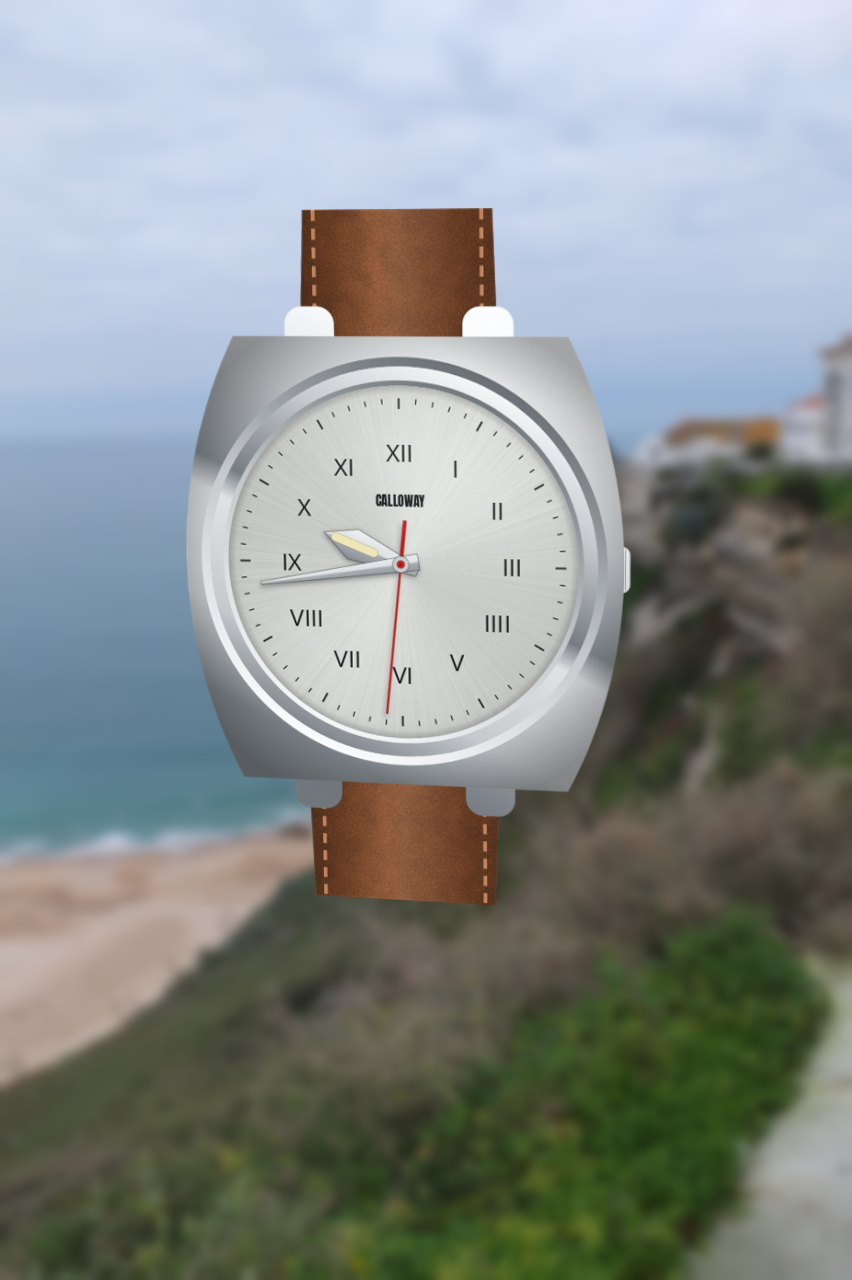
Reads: h=9 m=43 s=31
